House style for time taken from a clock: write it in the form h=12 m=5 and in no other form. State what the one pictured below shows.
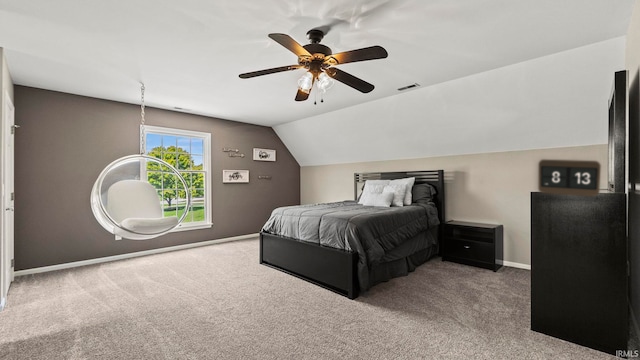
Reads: h=8 m=13
